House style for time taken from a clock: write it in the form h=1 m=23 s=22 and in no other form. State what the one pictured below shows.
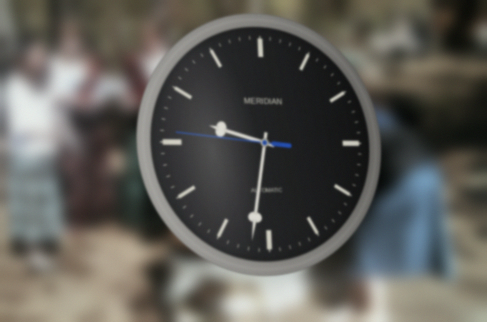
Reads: h=9 m=31 s=46
